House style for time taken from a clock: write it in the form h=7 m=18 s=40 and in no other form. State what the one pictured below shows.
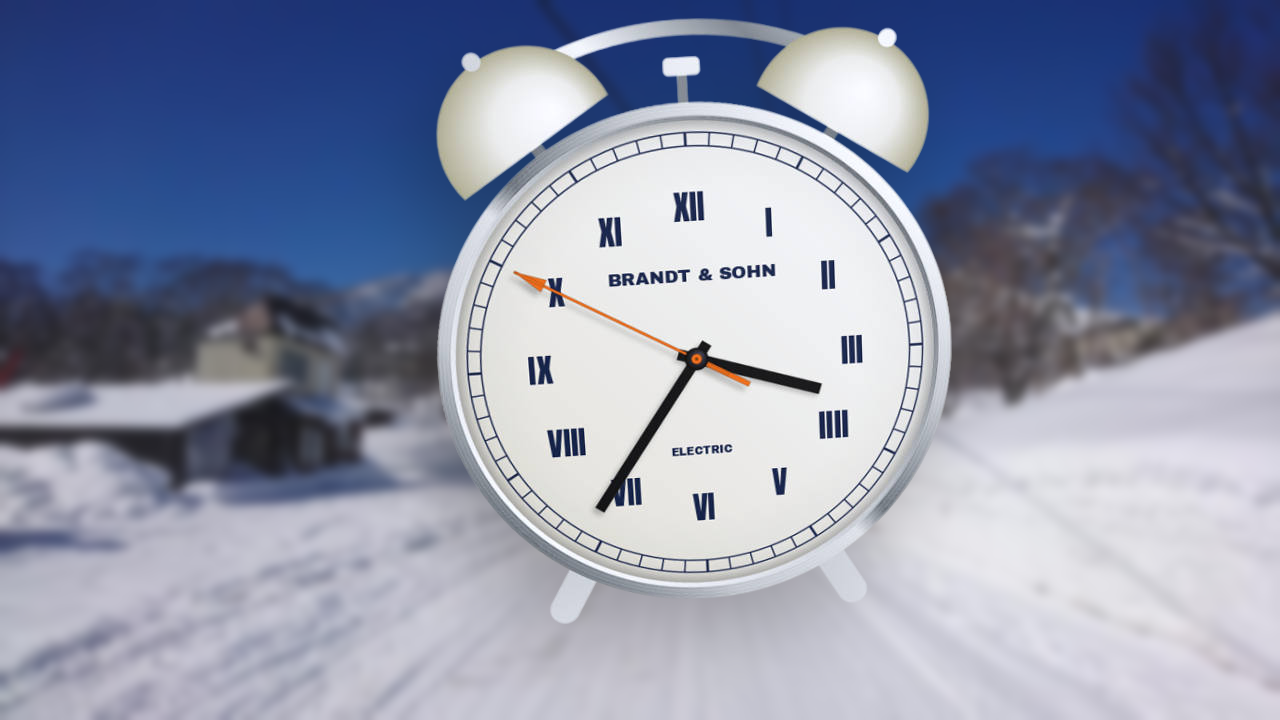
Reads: h=3 m=35 s=50
